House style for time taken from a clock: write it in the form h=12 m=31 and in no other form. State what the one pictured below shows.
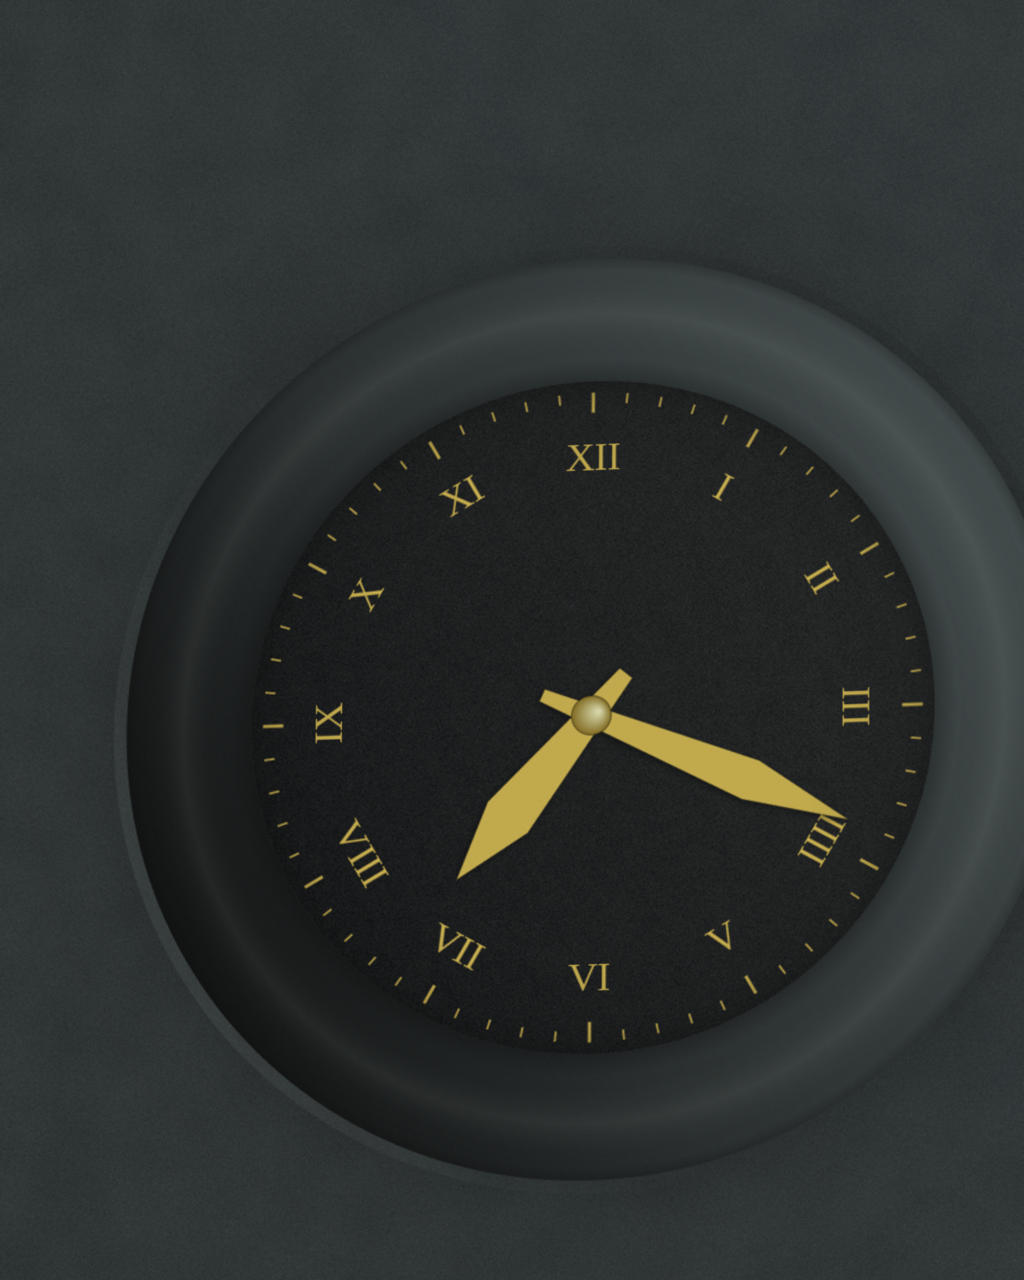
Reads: h=7 m=19
